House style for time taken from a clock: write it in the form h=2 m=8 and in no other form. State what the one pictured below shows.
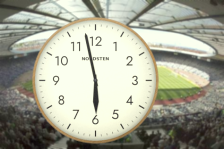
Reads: h=5 m=58
